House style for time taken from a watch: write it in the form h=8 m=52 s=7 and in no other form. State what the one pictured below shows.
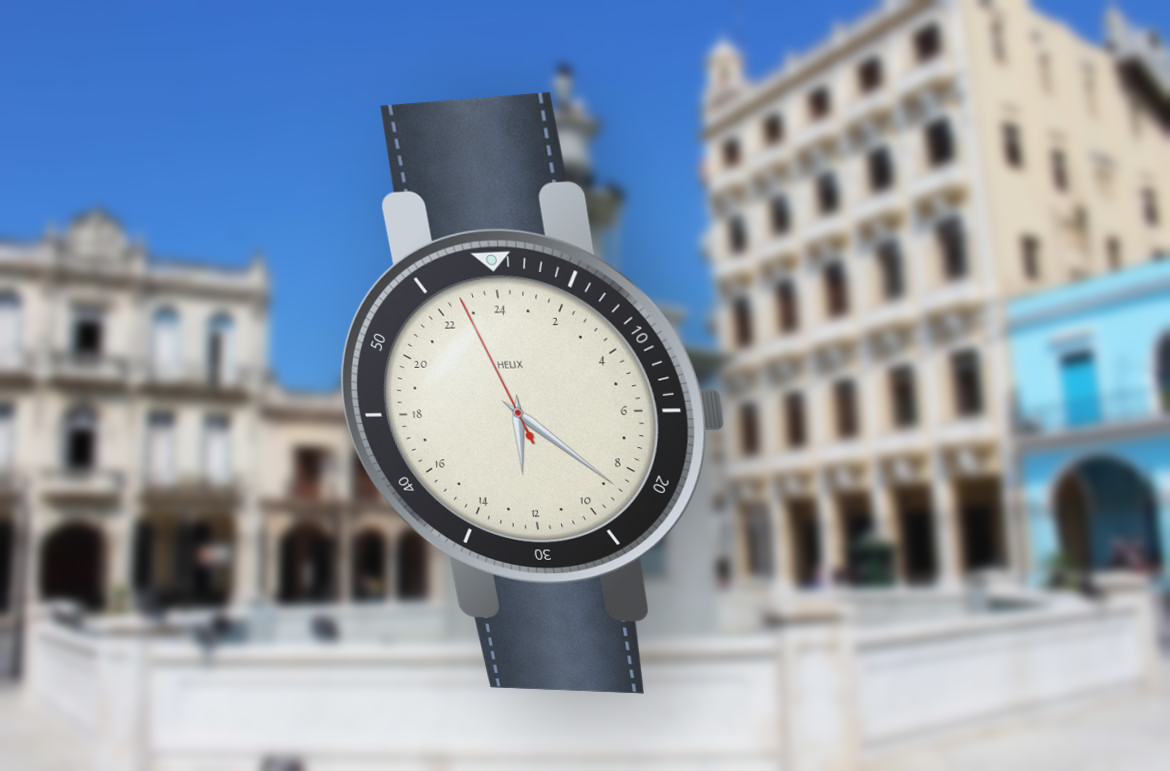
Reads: h=12 m=21 s=57
